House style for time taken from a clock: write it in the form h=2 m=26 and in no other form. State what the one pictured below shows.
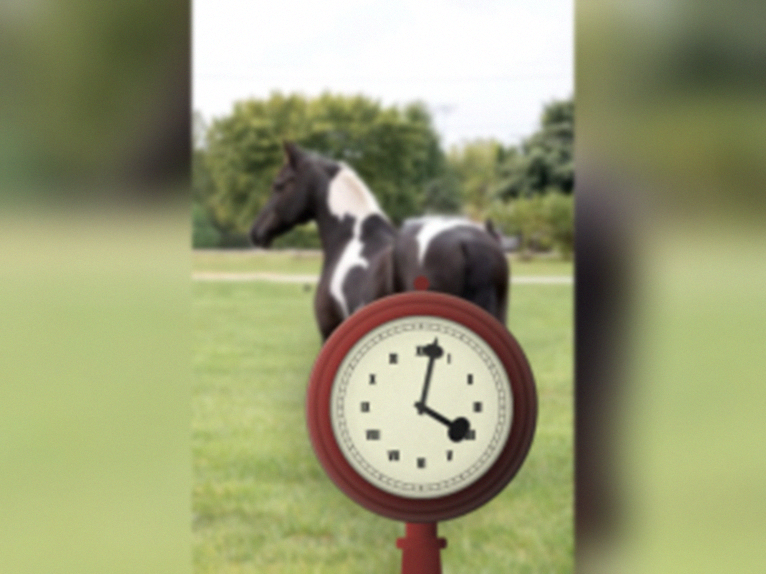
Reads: h=4 m=2
